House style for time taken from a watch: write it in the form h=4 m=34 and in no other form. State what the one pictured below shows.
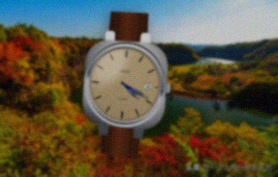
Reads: h=4 m=19
